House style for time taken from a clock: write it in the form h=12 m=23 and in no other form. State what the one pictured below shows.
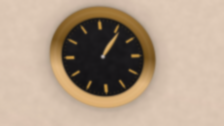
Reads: h=1 m=6
